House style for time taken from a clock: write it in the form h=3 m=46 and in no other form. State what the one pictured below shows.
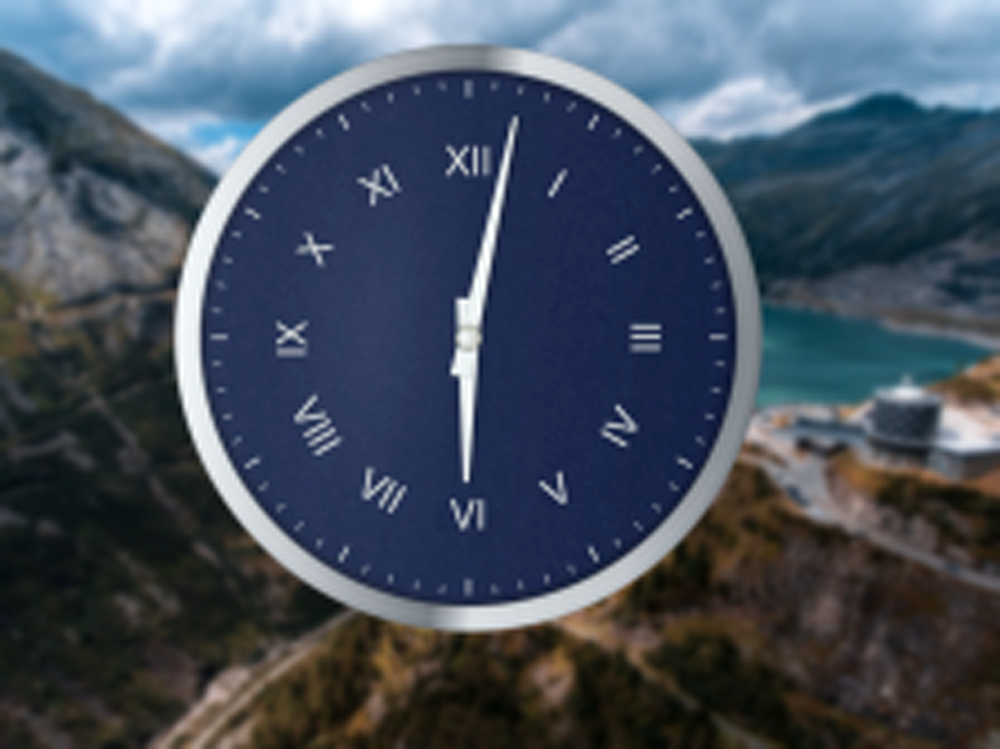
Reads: h=6 m=2
